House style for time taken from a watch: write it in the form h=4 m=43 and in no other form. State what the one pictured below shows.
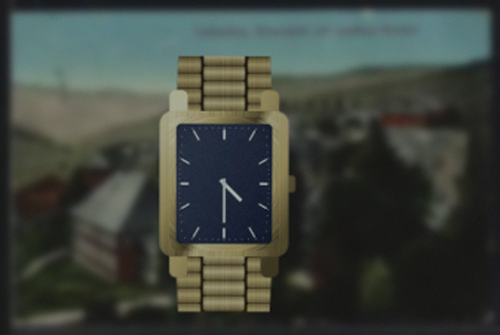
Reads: h=4 m=30
